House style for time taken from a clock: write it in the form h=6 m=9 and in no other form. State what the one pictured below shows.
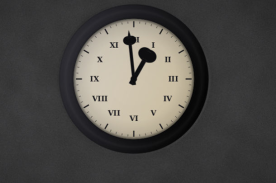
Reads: h=12 m=59
